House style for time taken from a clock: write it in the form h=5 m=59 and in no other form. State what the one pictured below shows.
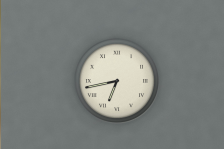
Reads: h=6 m=43
